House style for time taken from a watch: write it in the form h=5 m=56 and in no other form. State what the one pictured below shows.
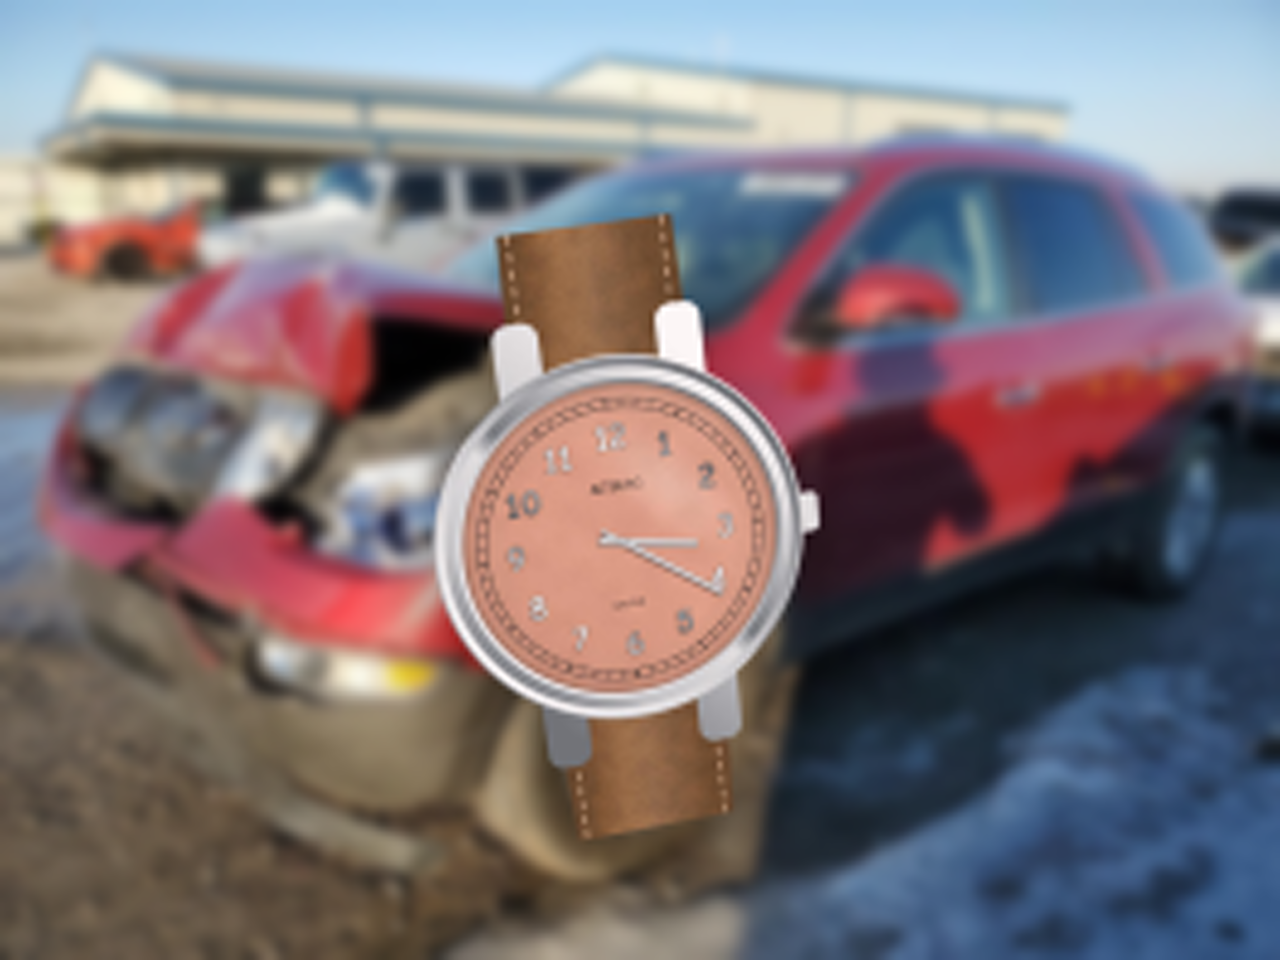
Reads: h=3 m=21
